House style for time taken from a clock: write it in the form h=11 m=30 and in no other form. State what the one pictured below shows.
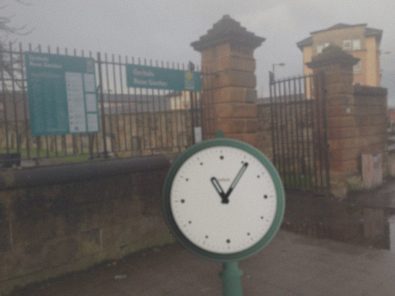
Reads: h=11 m=6
